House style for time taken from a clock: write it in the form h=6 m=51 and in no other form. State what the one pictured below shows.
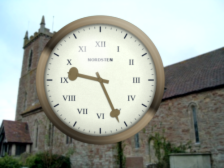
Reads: h=9 m=26
